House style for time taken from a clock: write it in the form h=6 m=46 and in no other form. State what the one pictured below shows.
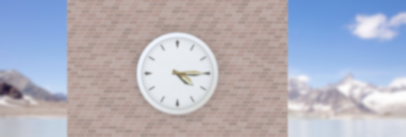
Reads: h=4 m=15
